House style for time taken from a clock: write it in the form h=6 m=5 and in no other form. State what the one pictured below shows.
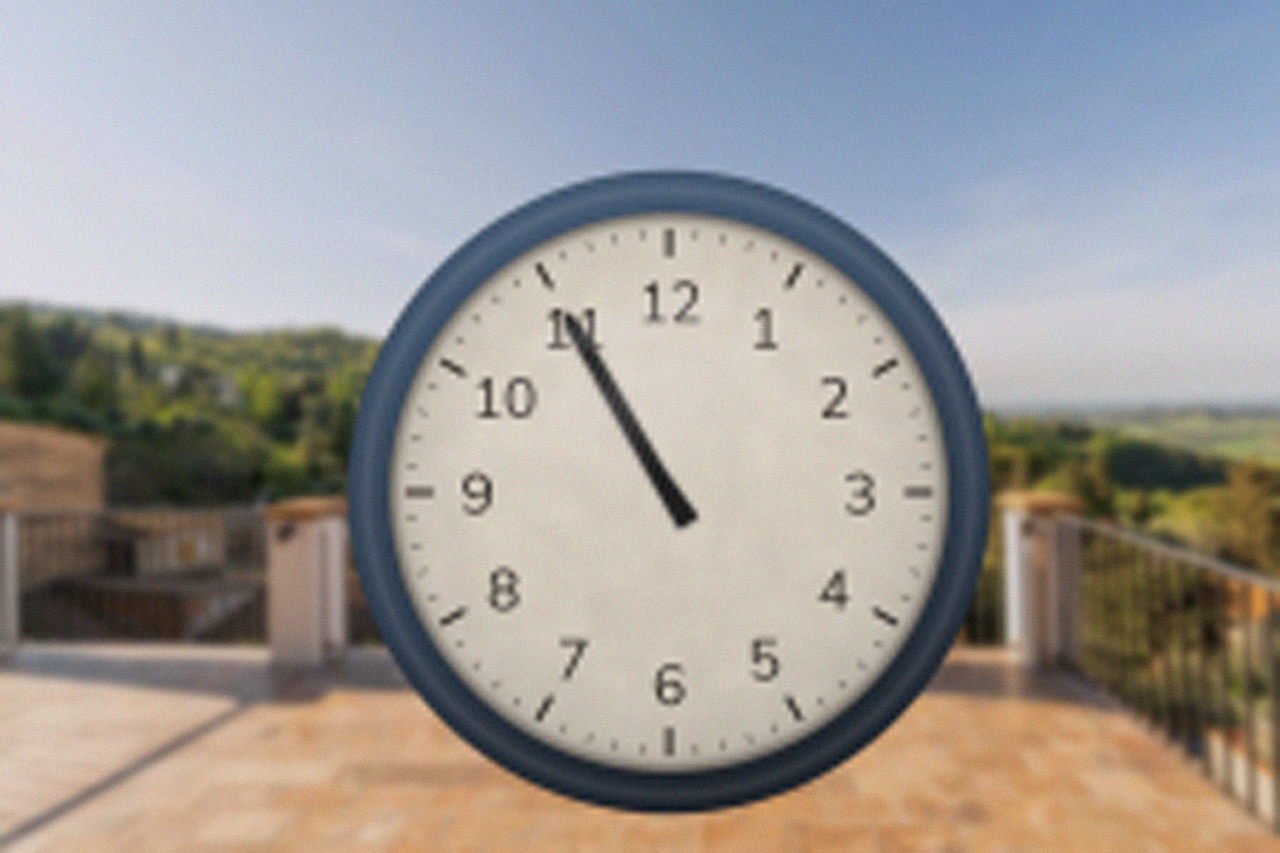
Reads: h=10 m=55
